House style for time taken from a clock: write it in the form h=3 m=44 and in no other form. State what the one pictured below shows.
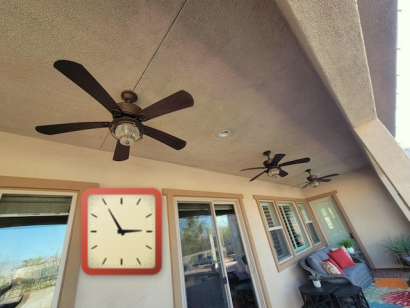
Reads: h=2 m=55
